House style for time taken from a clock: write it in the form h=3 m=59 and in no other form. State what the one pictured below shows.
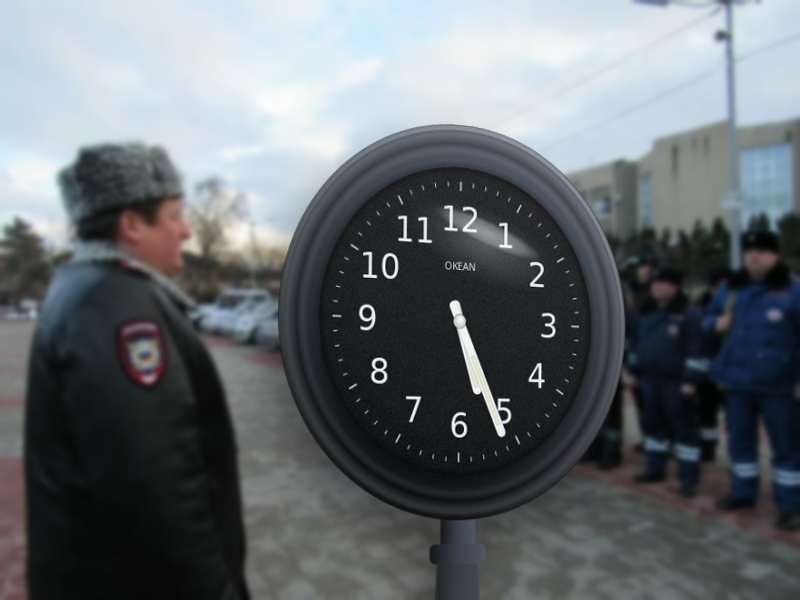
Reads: h=5 m=26
